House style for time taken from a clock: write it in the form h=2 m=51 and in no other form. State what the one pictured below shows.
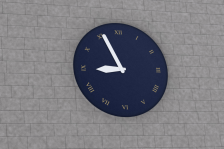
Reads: h=8 m=56
